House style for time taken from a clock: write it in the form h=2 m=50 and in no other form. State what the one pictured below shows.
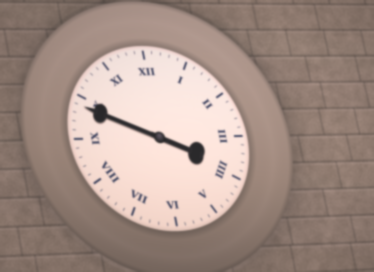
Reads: h=3 m=49
